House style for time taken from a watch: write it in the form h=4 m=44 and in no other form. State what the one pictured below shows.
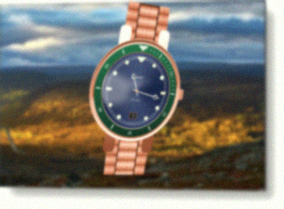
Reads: h=11 m=17
